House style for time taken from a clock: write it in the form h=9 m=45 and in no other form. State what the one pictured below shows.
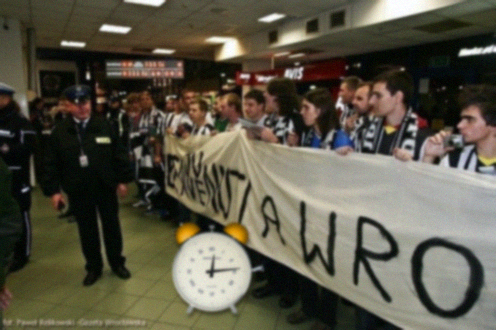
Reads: h=12 m=14
